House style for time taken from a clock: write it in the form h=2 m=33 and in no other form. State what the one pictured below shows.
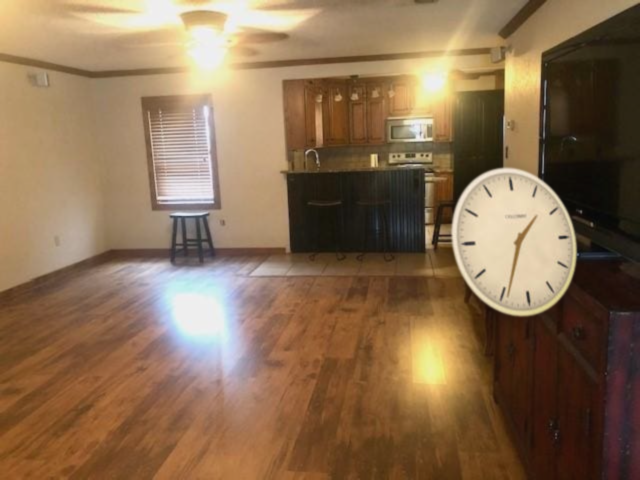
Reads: h=1 m=34
